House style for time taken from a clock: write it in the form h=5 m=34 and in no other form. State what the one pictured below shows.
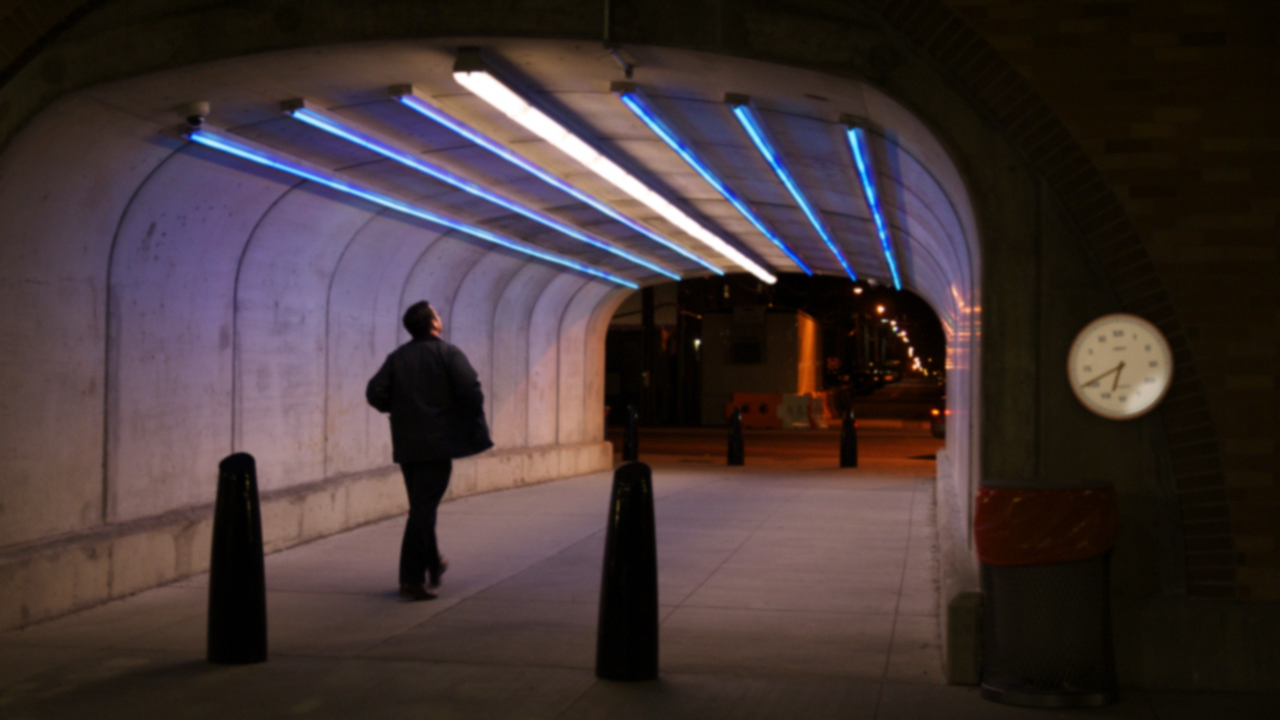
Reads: h=6 m=41
